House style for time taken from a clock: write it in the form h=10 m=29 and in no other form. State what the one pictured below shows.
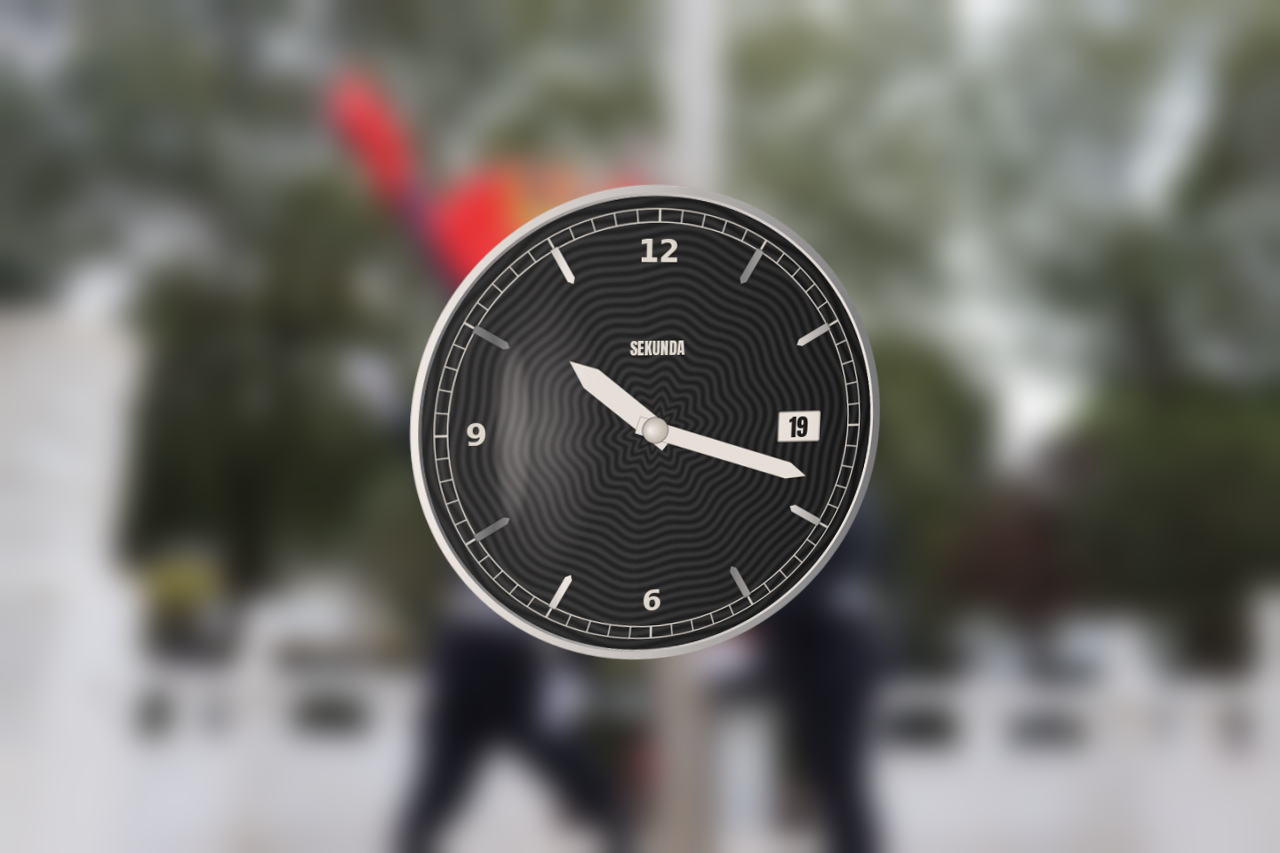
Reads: h=10 m=18
